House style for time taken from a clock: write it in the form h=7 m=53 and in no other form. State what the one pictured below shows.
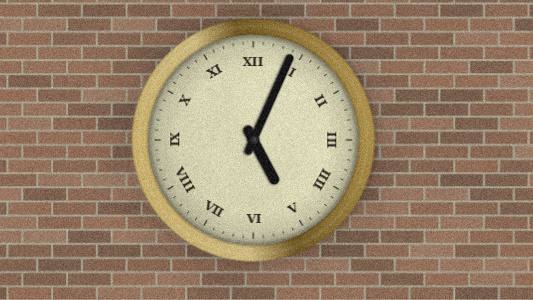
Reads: h=5 m=4
